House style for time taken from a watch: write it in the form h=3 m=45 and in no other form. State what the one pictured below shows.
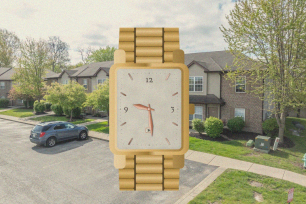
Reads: h=9 m=29
